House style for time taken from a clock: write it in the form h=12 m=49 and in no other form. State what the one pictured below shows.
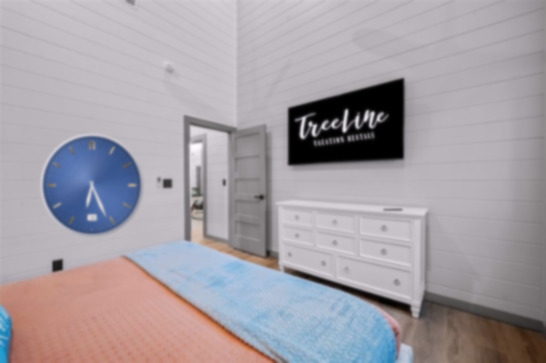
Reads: h=6 m=26
